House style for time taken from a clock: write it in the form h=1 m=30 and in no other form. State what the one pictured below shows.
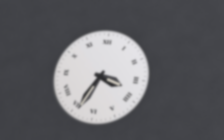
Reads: h=3 m=34
